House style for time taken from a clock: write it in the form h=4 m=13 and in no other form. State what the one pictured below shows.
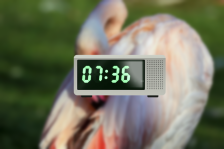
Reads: h=7 m=36
